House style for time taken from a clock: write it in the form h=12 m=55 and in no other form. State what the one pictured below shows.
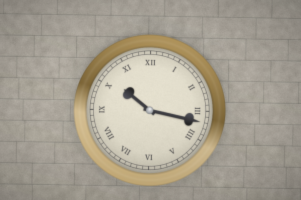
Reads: h=10 m=17
